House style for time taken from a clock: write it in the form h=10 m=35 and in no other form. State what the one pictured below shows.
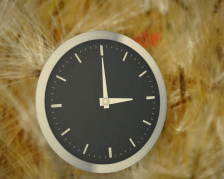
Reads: h=3 m=0
